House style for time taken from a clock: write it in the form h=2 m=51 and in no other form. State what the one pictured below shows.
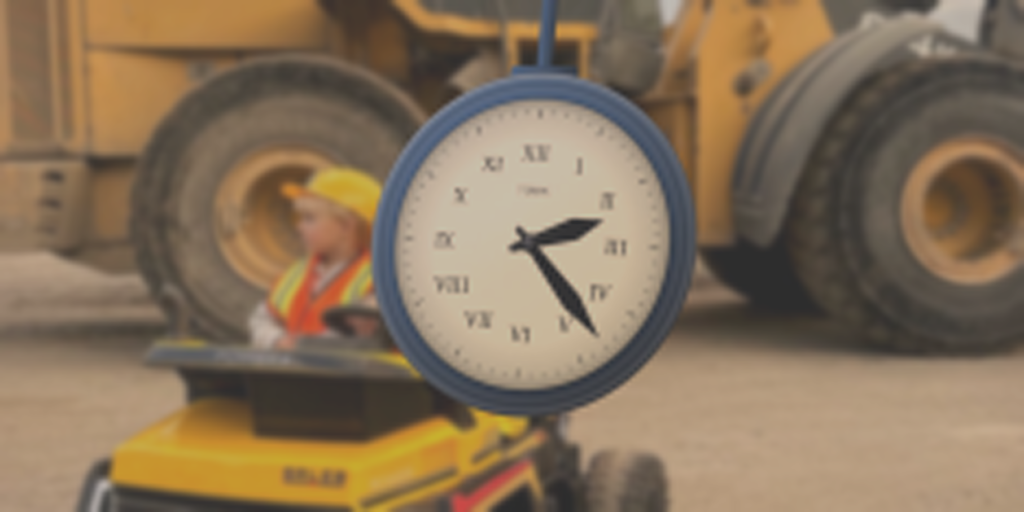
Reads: h=2 m=23
